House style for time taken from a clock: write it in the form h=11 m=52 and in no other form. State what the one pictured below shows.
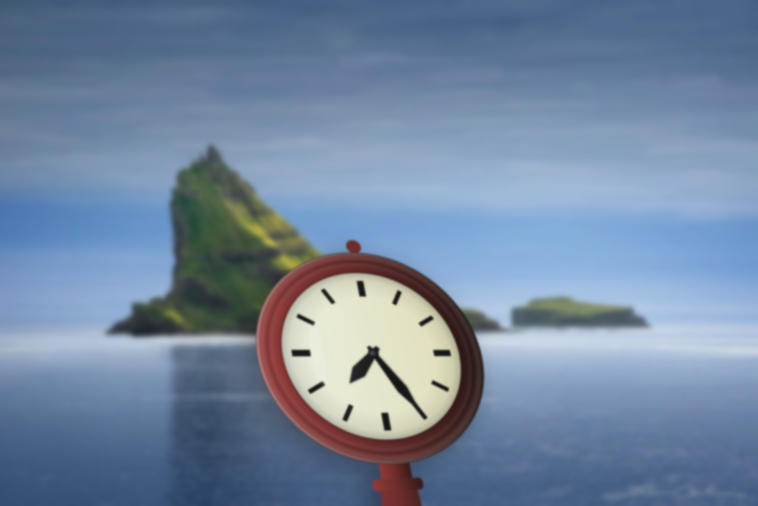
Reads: h=7 m=25
